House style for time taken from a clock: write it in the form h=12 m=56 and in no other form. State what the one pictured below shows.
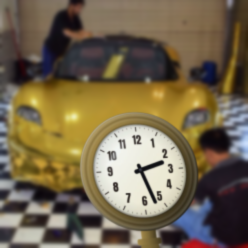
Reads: h=2 m=27
